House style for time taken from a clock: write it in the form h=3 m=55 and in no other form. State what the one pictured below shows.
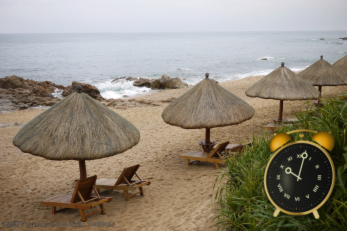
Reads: h=10 m=2
